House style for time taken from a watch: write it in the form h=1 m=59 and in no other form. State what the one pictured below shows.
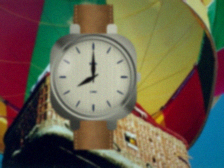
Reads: h=8 m=0
